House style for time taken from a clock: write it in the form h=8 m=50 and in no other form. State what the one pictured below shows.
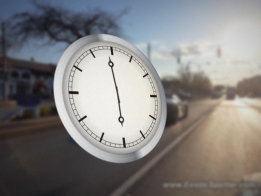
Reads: h=5 m=59
